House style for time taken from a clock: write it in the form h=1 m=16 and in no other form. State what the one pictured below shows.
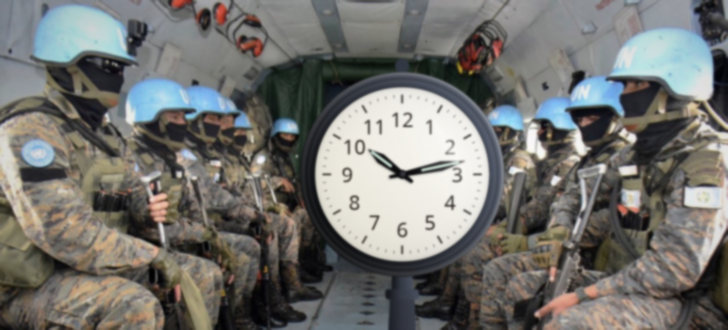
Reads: h=10 m=13
